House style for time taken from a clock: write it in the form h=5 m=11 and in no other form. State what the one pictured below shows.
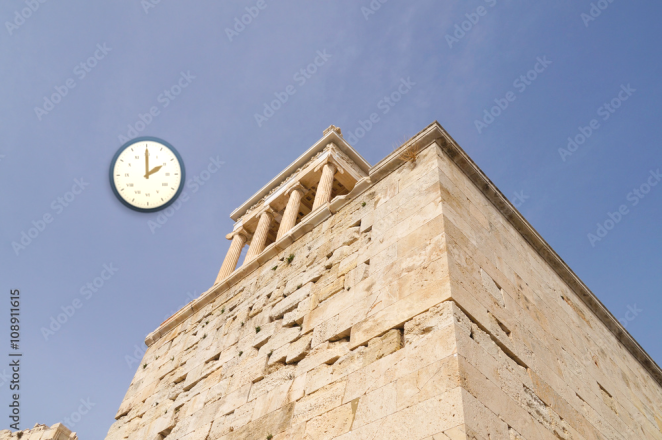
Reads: h=2 m=0
